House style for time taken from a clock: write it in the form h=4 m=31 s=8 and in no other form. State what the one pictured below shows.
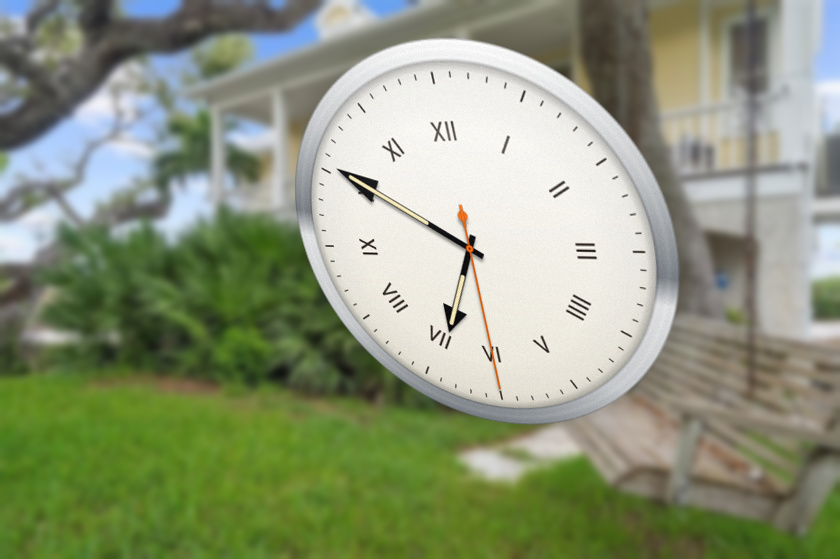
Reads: h=6 m=50 s=30
